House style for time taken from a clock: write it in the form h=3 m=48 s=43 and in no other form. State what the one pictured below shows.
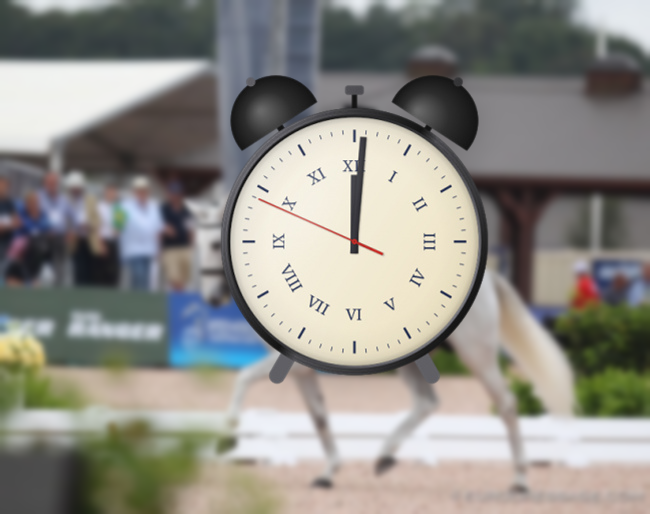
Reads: h=12 m=0 s=49
